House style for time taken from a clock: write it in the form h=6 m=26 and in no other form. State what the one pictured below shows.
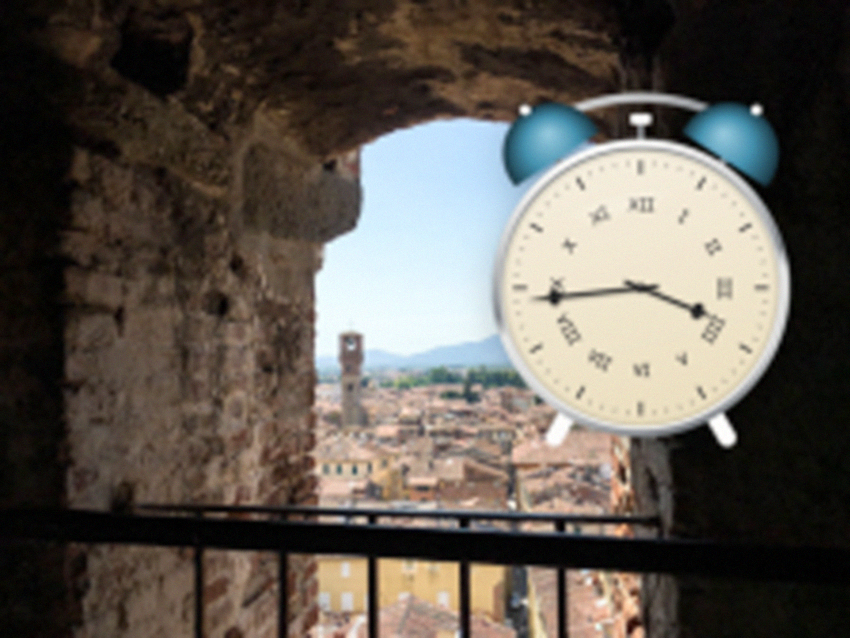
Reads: h=3 m=44
